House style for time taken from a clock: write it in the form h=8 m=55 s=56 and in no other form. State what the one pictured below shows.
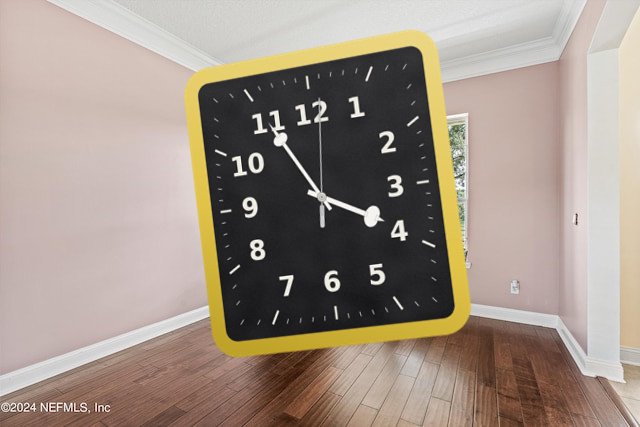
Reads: h=3 m=55 s=1
